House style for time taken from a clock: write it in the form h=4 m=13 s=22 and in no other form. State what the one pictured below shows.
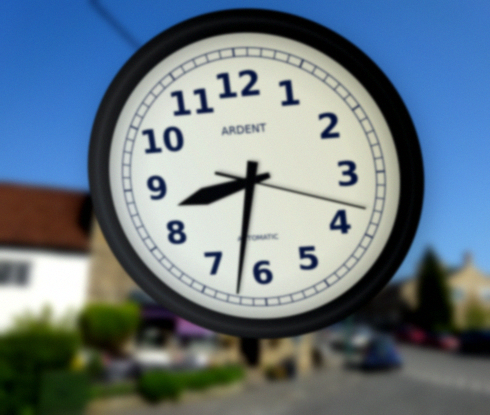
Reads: h=8 m=32 s=18
